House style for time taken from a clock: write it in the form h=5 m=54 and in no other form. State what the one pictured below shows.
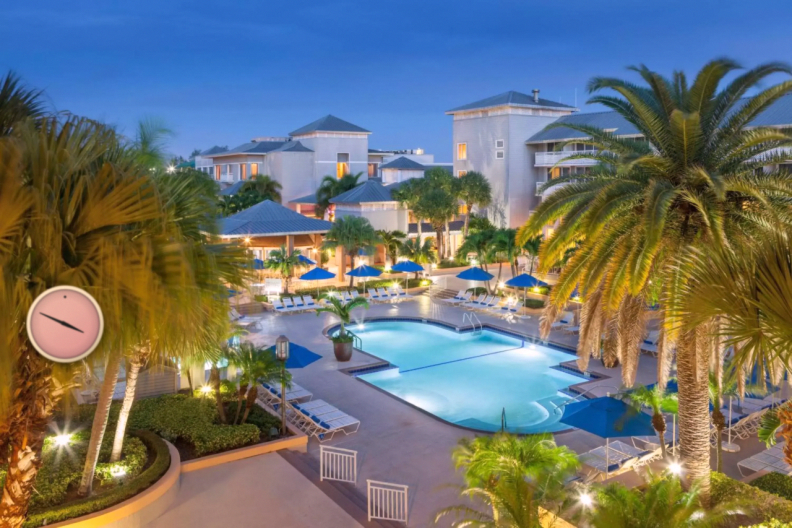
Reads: h=3 m=49
